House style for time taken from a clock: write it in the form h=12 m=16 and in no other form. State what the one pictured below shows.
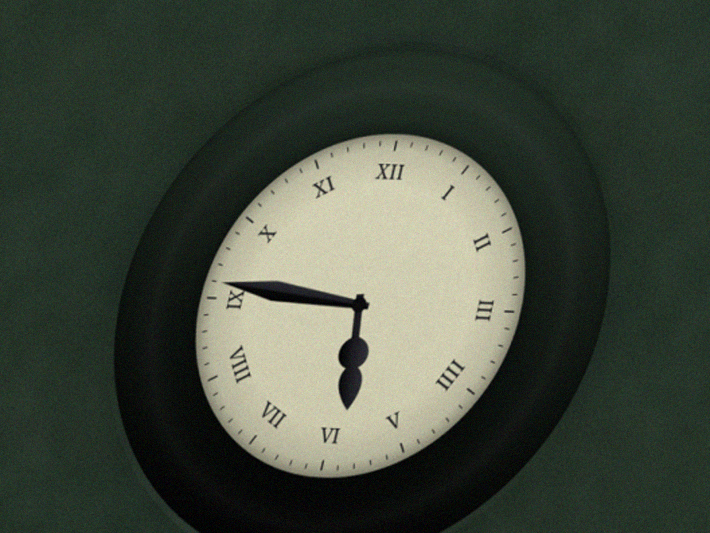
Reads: h=5 m=46
